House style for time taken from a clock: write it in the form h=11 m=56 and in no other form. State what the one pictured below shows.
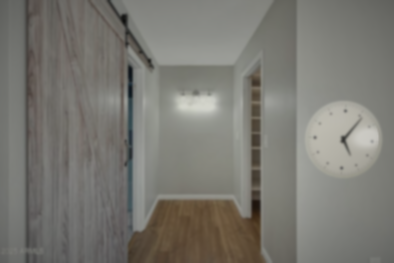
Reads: h=5 m=6
